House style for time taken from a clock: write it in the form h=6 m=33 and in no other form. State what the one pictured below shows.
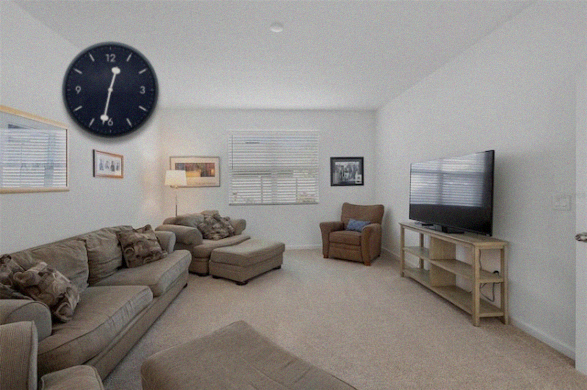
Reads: h=12 m=32
